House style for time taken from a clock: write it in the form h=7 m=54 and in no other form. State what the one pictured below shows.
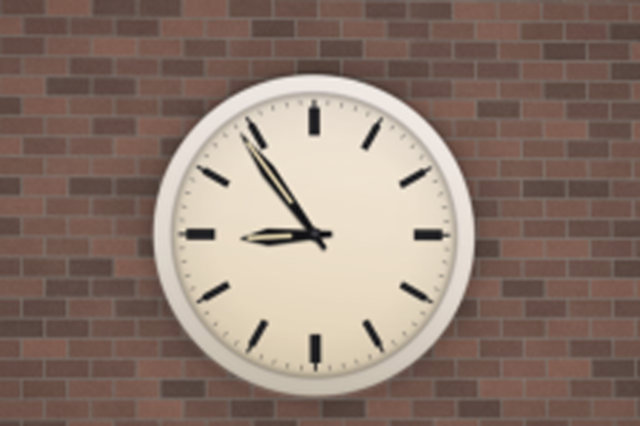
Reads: h=8 m=54
